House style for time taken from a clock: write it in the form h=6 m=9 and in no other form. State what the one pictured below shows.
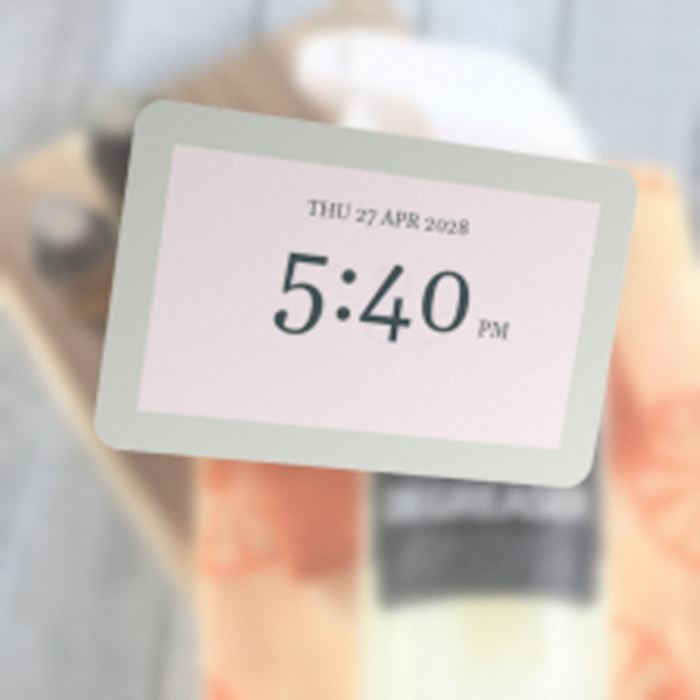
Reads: h=5 m=40
